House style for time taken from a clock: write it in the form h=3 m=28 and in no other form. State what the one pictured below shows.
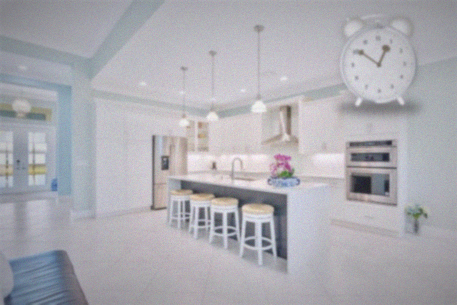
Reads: h=12 m=51
